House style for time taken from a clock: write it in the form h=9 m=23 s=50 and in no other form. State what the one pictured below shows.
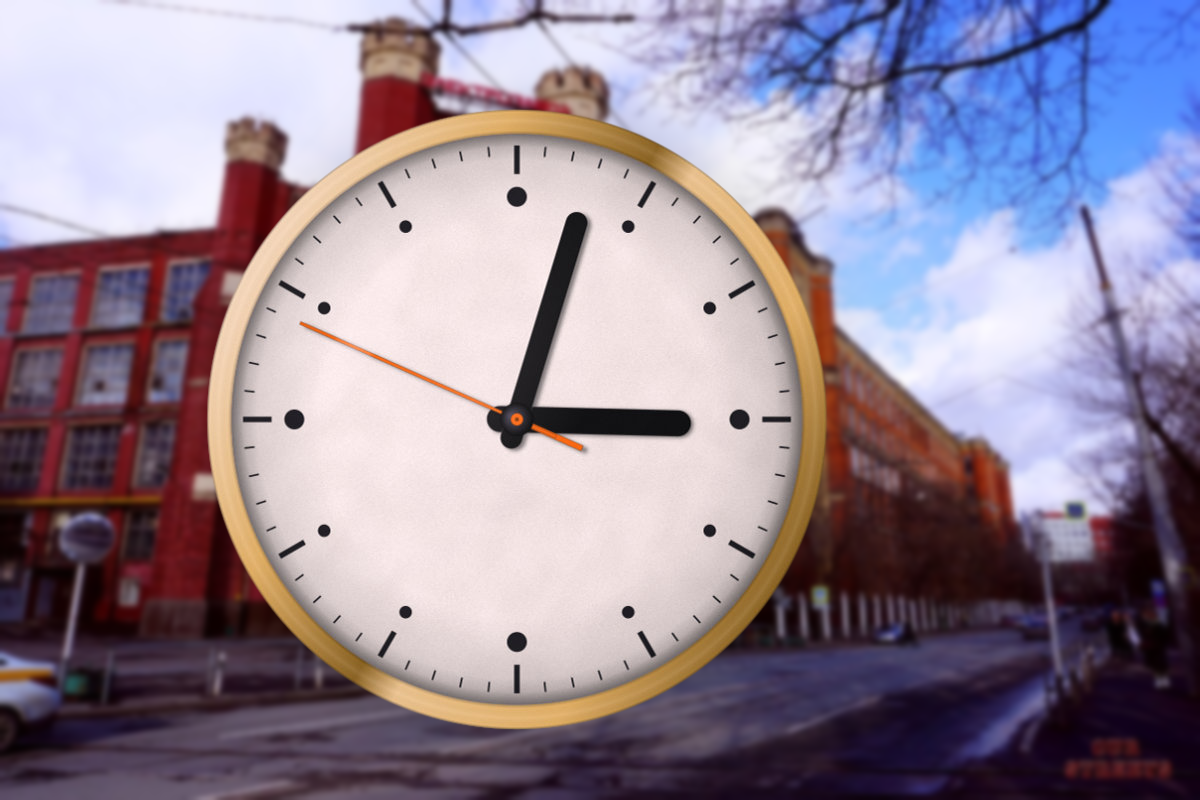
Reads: h=3 m=2 s=49
